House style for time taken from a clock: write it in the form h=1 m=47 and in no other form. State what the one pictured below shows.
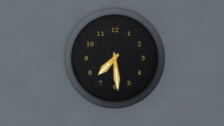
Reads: h=7 m=29
